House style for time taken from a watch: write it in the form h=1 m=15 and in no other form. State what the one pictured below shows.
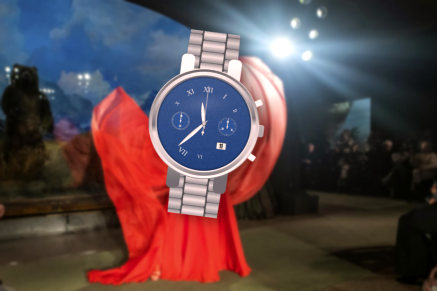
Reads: h=11 m=37
